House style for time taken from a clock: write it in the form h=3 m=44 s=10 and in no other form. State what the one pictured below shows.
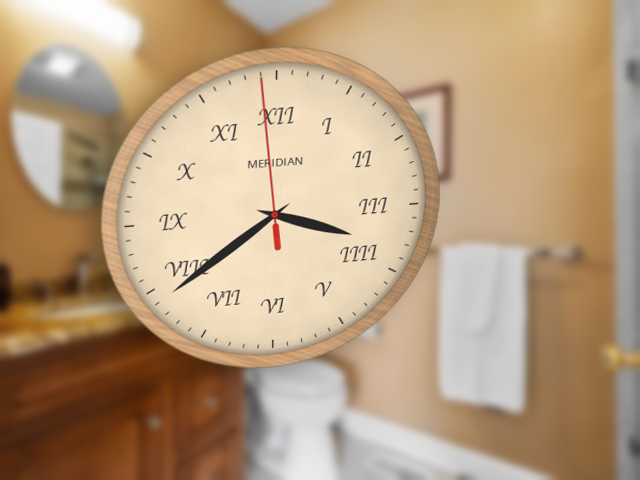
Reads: h=3 m=38 s=59
